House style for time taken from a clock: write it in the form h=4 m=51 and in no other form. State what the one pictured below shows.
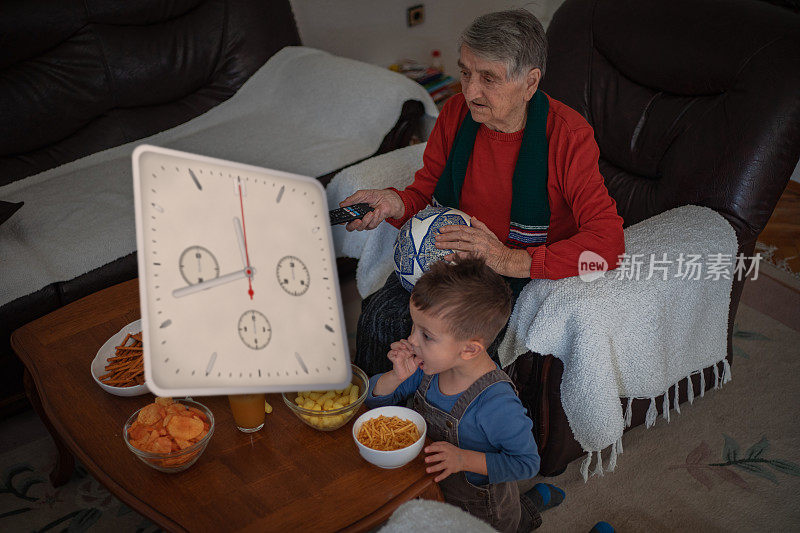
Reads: h=11 m=42
